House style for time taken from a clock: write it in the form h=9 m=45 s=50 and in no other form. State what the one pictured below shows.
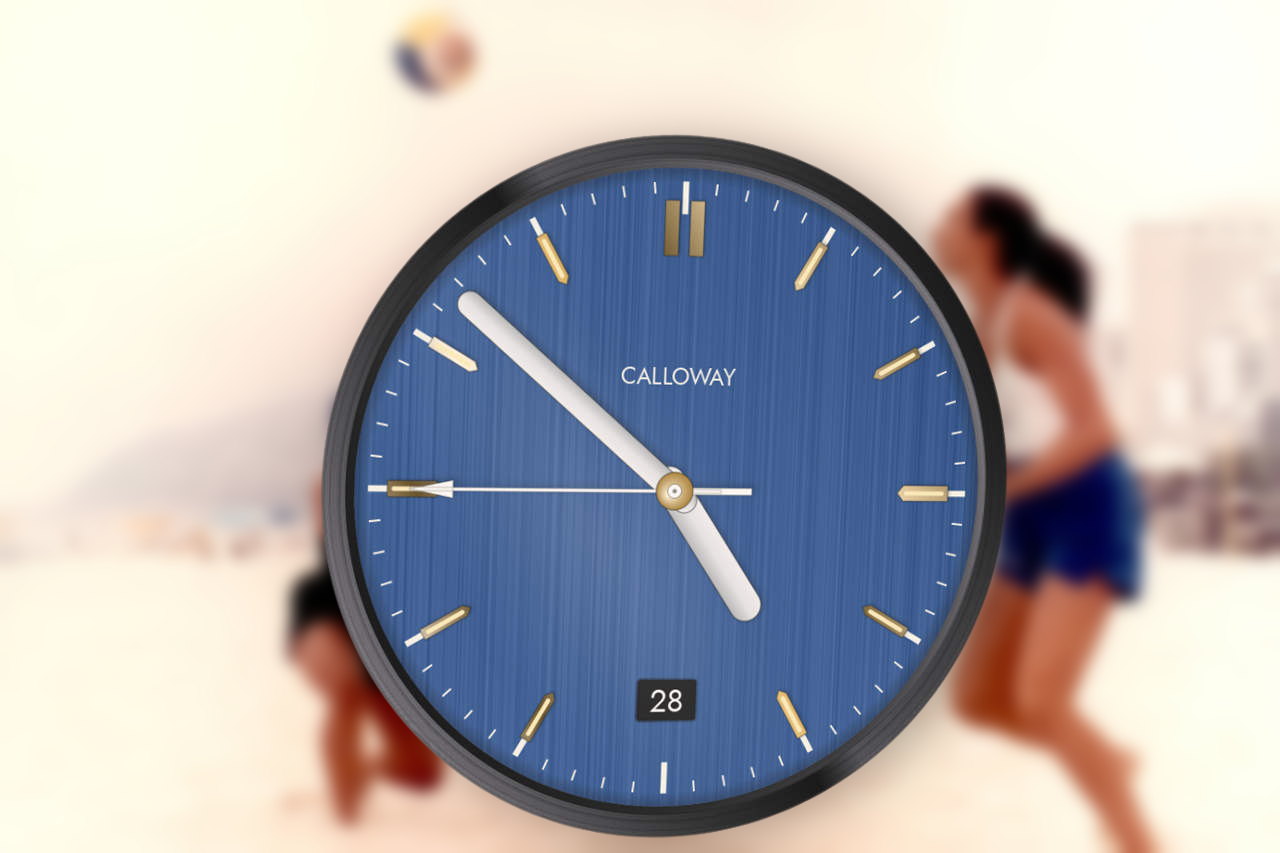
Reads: h=4 m=51 s=45
